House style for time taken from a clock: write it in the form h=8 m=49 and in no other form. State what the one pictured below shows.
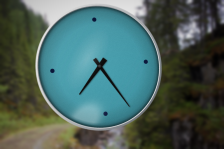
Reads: h=7 m=25
